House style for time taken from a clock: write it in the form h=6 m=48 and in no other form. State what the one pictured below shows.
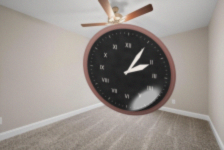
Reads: h=2 m=5
